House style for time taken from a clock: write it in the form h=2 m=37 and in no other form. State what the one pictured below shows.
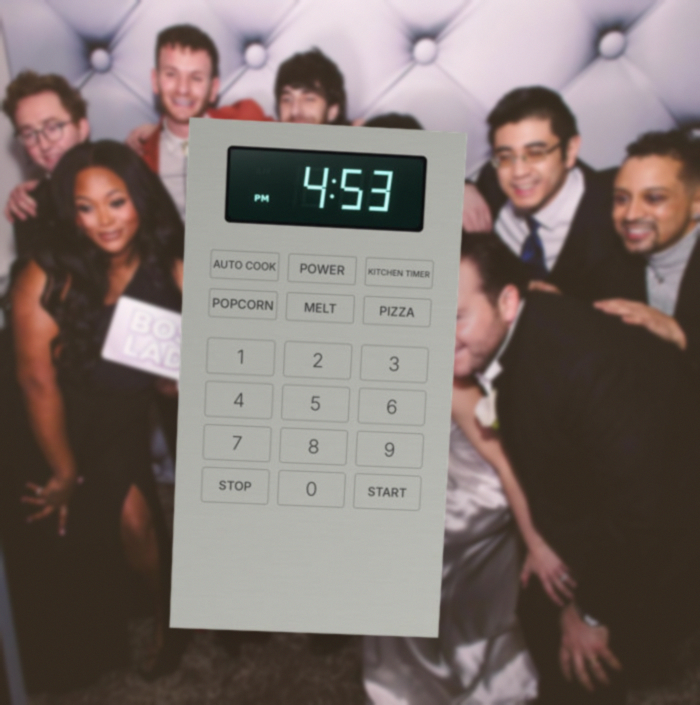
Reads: h=4 m=53
